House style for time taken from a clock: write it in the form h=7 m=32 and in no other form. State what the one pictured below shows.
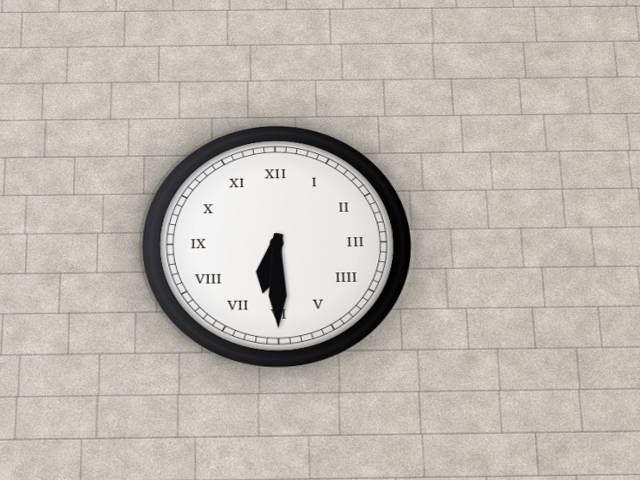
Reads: h=6 m=30
